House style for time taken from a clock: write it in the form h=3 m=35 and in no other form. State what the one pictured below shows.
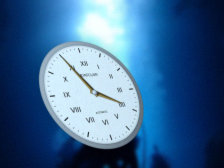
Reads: h=3 m=55
